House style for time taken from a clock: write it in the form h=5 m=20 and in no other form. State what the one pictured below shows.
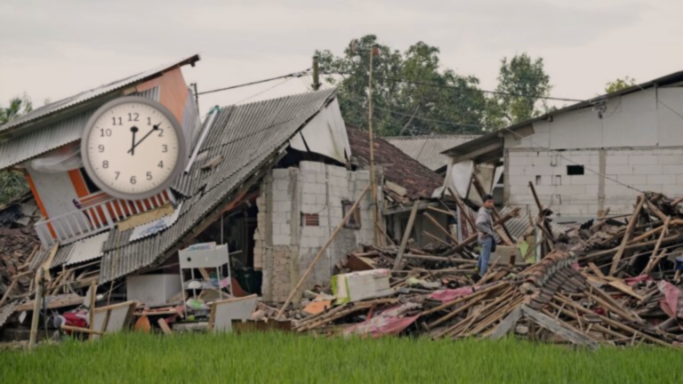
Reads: h=12 m=8
